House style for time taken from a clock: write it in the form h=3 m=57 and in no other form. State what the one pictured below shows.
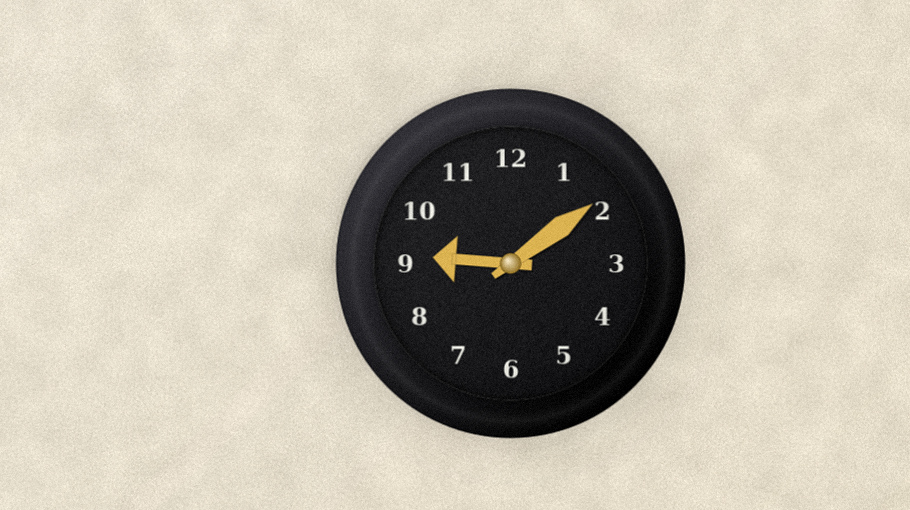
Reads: h=9 m=9
